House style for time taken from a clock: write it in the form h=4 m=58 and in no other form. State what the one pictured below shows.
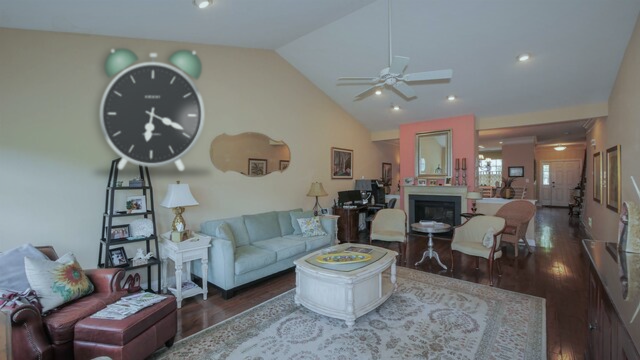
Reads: h=6 m=19
